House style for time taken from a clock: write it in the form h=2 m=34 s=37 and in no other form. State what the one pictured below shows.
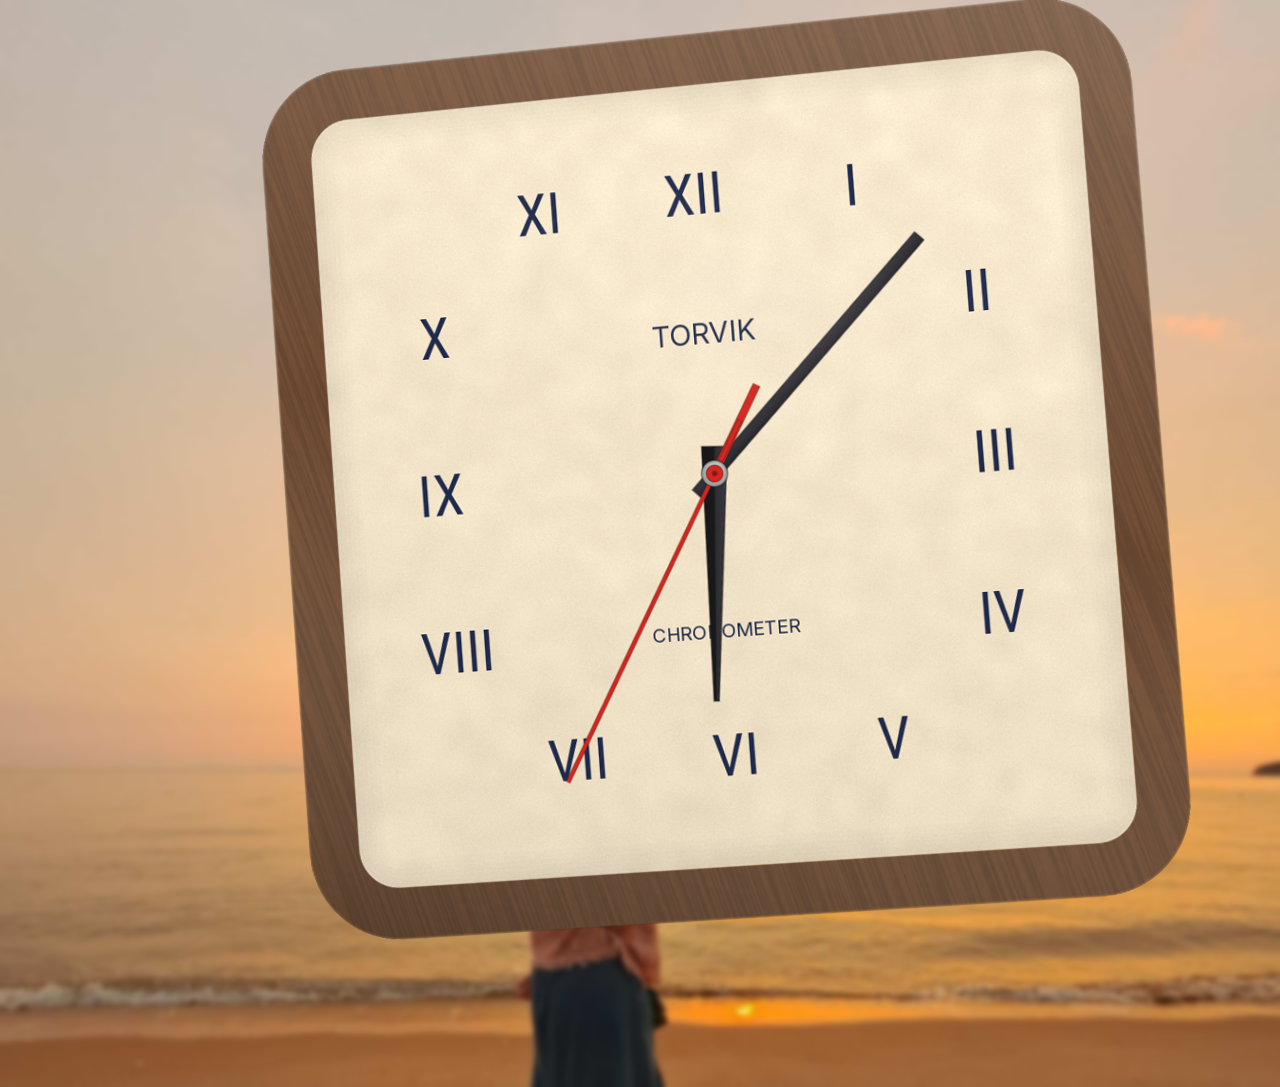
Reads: h=6 m=7 s=35
